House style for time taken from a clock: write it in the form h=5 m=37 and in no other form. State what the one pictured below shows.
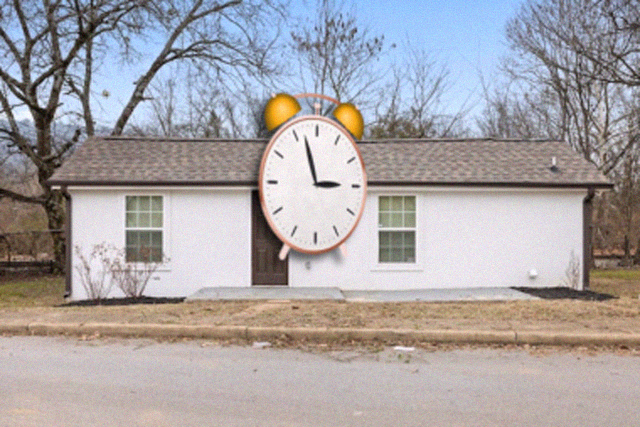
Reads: h=2 m=57
